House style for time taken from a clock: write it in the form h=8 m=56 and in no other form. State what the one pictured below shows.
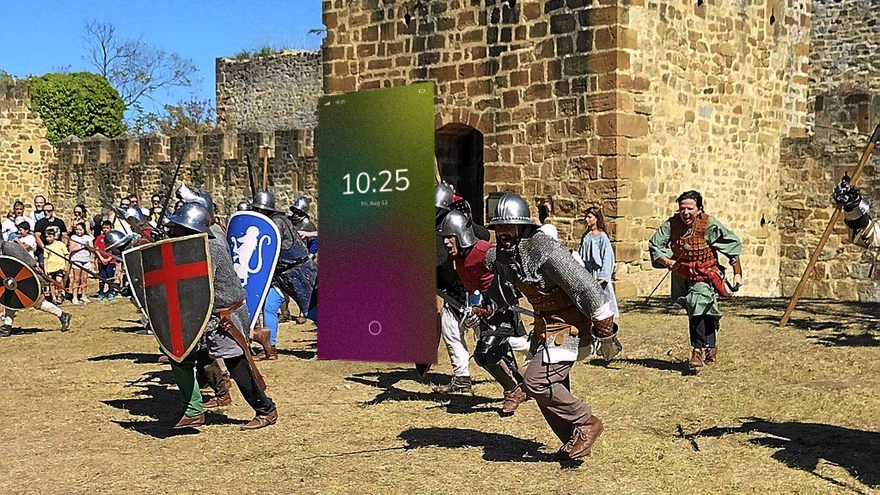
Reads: h=10 m=25
